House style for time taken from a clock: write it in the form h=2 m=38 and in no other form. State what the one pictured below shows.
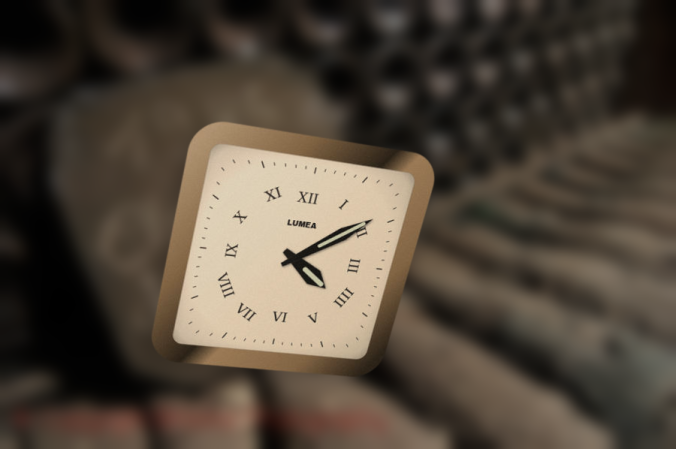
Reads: h=4 m=9
